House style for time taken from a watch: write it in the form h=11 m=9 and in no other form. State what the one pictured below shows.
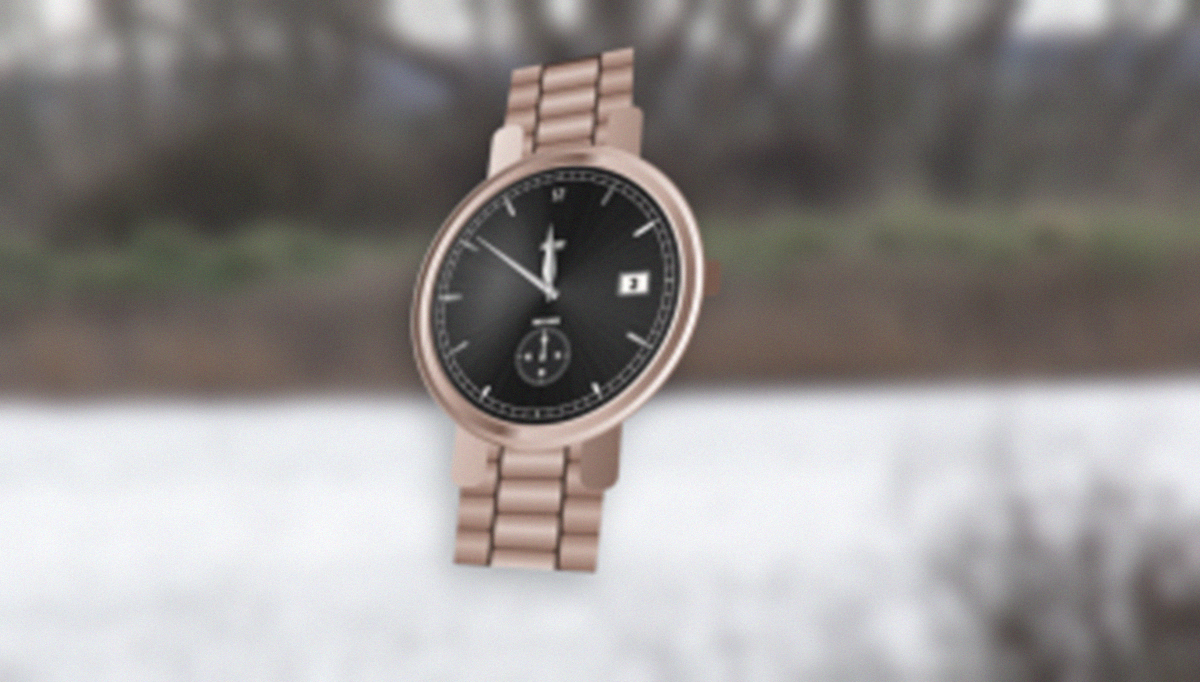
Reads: h=11 m=51
